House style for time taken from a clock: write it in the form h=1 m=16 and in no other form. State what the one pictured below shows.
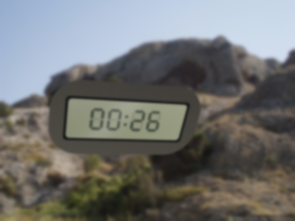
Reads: h=0 m=26
